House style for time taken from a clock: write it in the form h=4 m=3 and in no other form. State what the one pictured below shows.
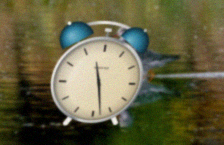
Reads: h=11 m=28
